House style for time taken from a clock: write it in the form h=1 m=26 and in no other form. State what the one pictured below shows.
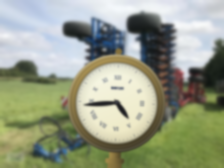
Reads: h=4 m=44
